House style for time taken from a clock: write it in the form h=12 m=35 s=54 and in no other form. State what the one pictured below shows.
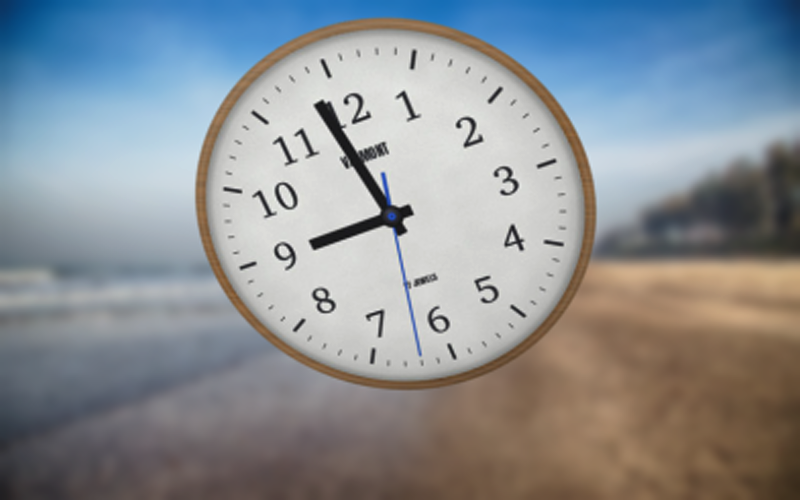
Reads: h=8 m=58 s=32
